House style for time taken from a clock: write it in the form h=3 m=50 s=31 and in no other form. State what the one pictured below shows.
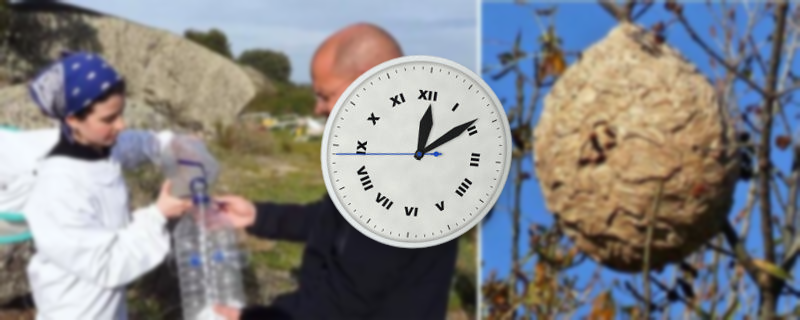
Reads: h=12 m=8 s=44
